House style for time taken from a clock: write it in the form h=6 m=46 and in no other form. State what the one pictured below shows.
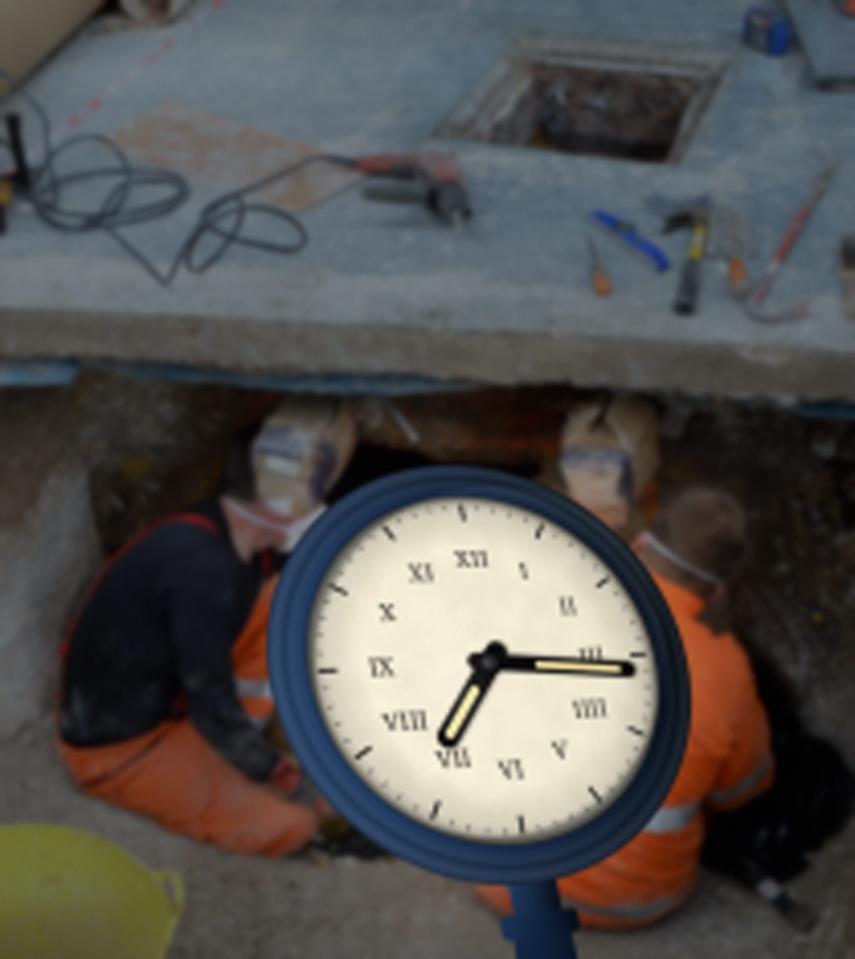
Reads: h=7 m=16
